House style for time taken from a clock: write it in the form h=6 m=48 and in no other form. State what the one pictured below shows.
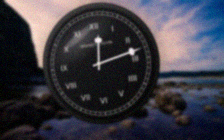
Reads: h=12 m=13
